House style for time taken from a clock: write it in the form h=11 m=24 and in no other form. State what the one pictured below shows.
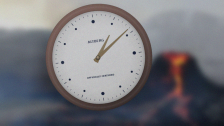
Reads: h=1 m=9
